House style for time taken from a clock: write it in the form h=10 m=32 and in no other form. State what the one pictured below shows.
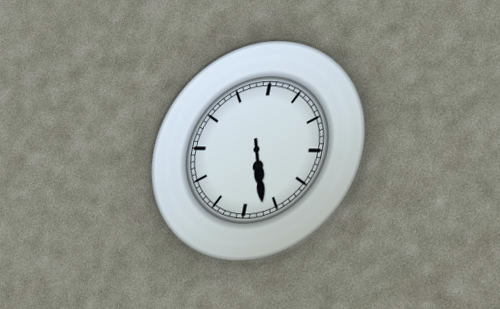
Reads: h=5 m=27
